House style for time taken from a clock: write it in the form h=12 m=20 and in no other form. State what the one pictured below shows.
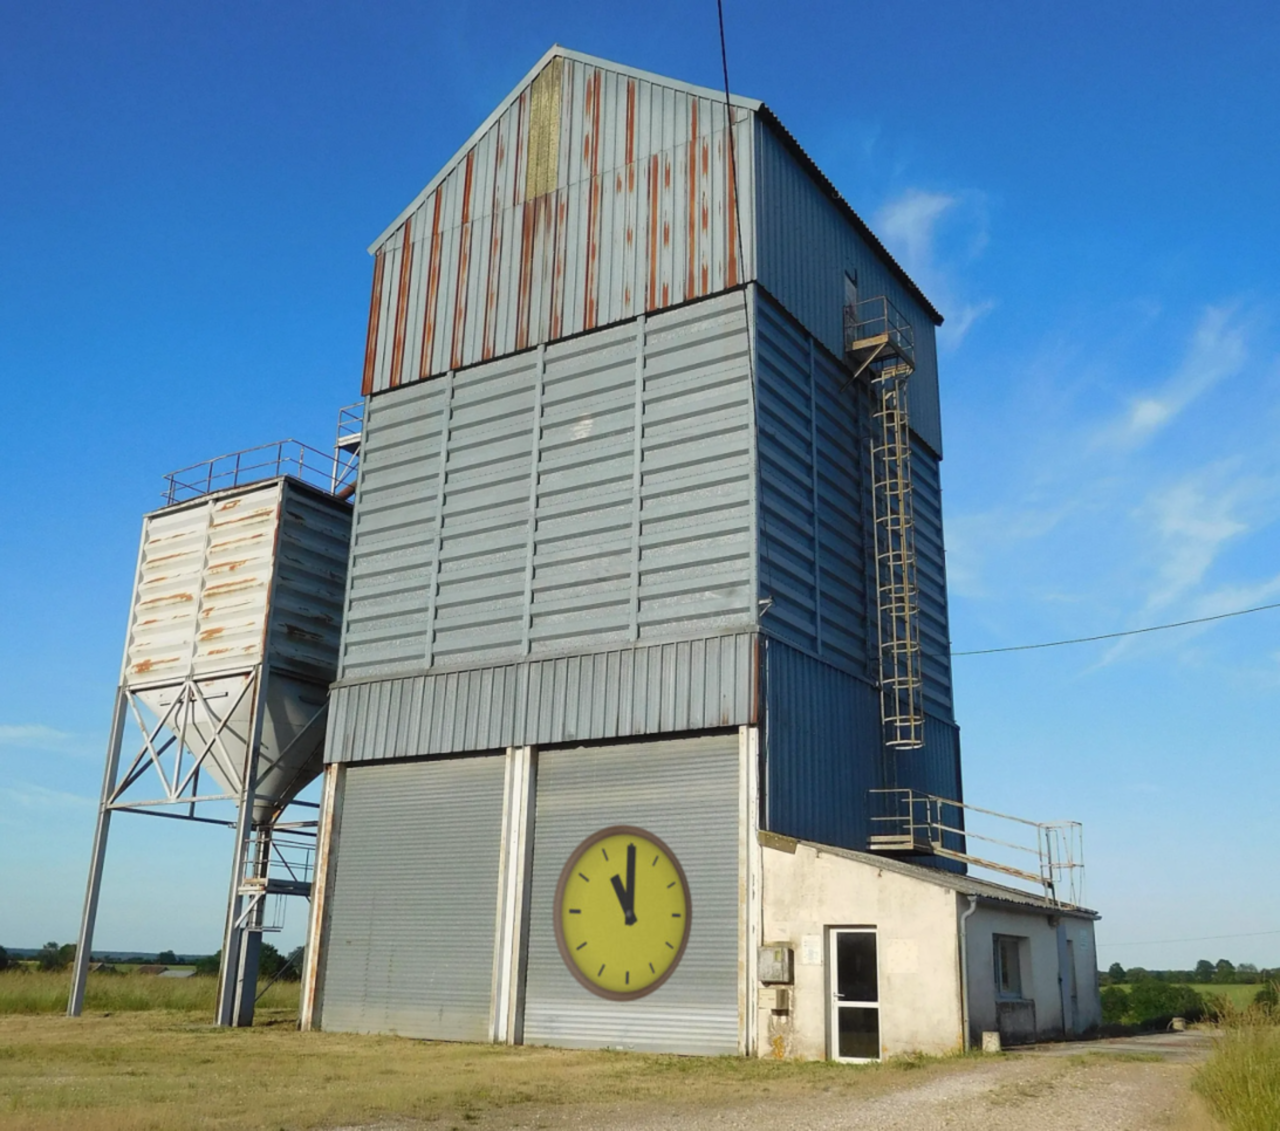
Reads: h=11 m=0
